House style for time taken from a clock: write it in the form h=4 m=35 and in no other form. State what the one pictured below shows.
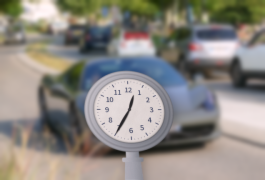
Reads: h=12 m=35
